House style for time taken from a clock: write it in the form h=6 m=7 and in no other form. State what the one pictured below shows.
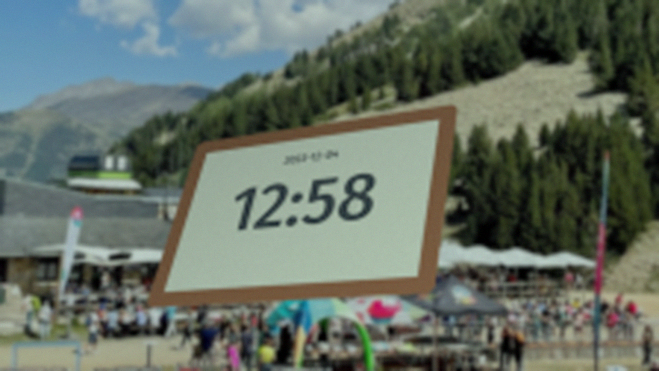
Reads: h=12 m=58
